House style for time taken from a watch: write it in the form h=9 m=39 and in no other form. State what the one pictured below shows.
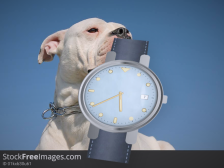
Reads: h=5 m=39
